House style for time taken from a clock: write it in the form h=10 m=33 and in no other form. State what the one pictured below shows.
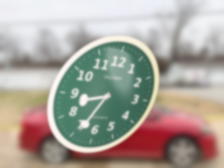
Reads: h=8 m=34
